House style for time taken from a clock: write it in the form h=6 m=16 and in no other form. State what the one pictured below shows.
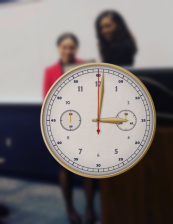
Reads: h=3 m=1
